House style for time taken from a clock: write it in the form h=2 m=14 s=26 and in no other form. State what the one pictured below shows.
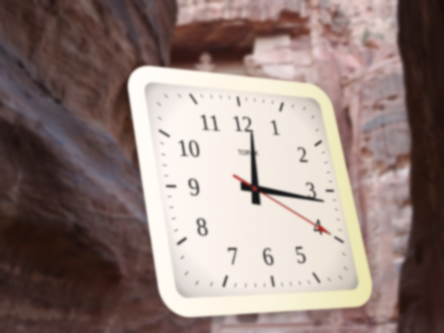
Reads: h=12 m=16 s=20
